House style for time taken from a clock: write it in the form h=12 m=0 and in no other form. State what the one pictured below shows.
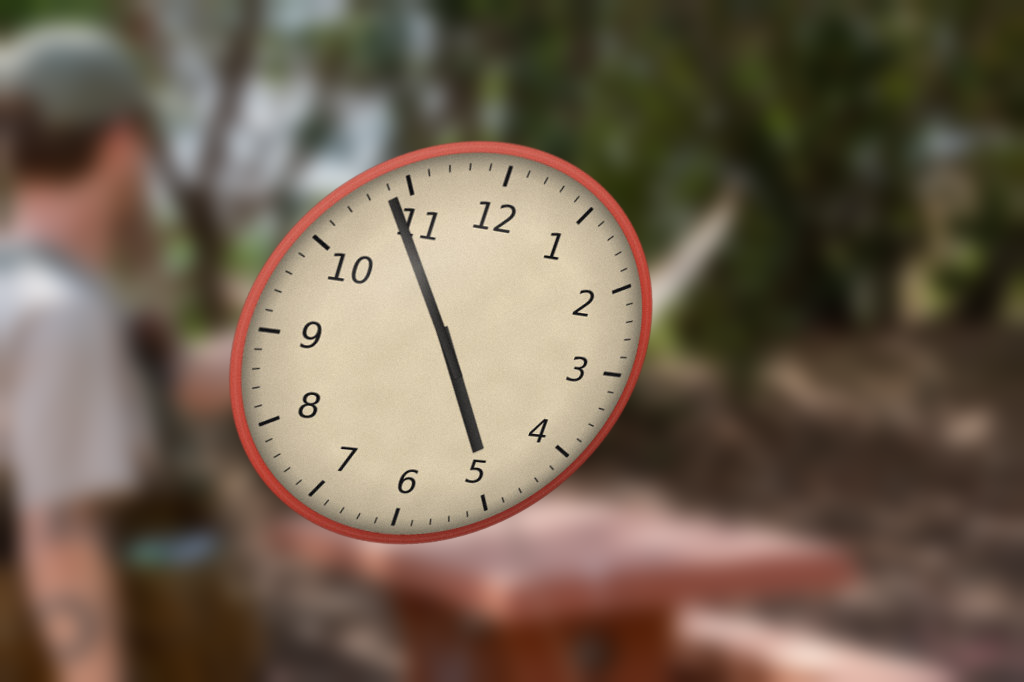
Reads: h=4 m=54
